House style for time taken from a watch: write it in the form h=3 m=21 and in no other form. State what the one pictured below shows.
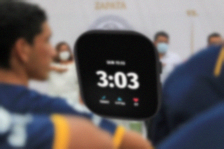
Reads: h=3 m=3
